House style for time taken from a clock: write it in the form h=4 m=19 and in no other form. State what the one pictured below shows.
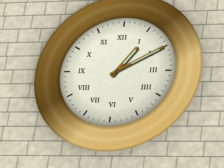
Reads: h=1 m=10
